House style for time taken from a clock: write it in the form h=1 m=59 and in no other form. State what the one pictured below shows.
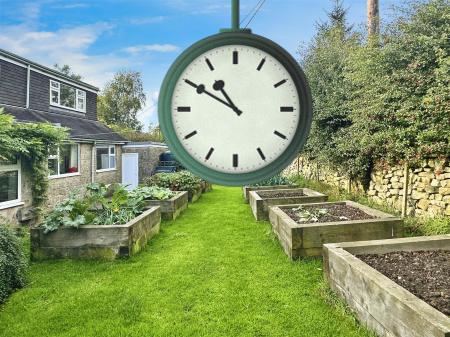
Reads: h=10 m=50
